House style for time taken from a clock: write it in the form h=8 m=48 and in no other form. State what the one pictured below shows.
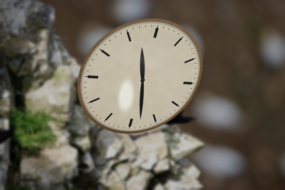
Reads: h=11 m=28
